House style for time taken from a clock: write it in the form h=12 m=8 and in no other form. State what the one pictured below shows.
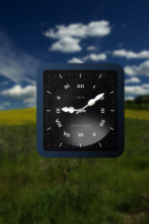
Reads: h=9 m=9
